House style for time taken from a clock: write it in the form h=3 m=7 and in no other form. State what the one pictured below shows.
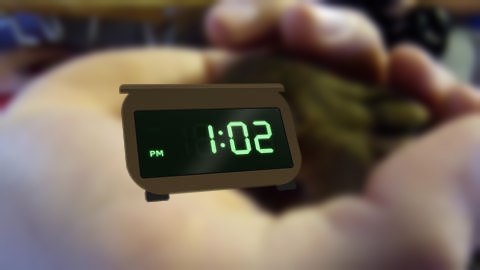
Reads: h=1 m=2
